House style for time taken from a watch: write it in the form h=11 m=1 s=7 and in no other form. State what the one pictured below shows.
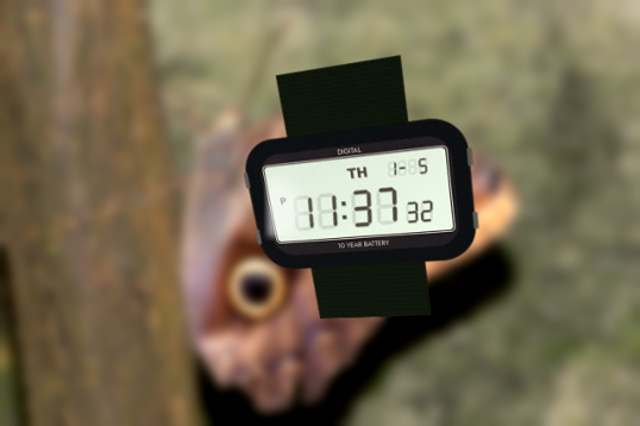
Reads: h=11 m=37 s=32
